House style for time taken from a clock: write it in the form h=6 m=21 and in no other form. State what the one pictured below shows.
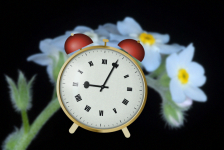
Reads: h=9 m=4
